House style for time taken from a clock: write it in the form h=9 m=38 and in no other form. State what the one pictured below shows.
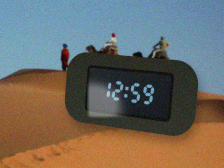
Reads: h=12 m=59
